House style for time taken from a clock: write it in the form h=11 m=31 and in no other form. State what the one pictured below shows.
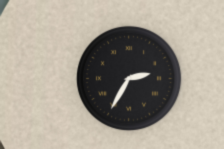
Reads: h=2 m=35
